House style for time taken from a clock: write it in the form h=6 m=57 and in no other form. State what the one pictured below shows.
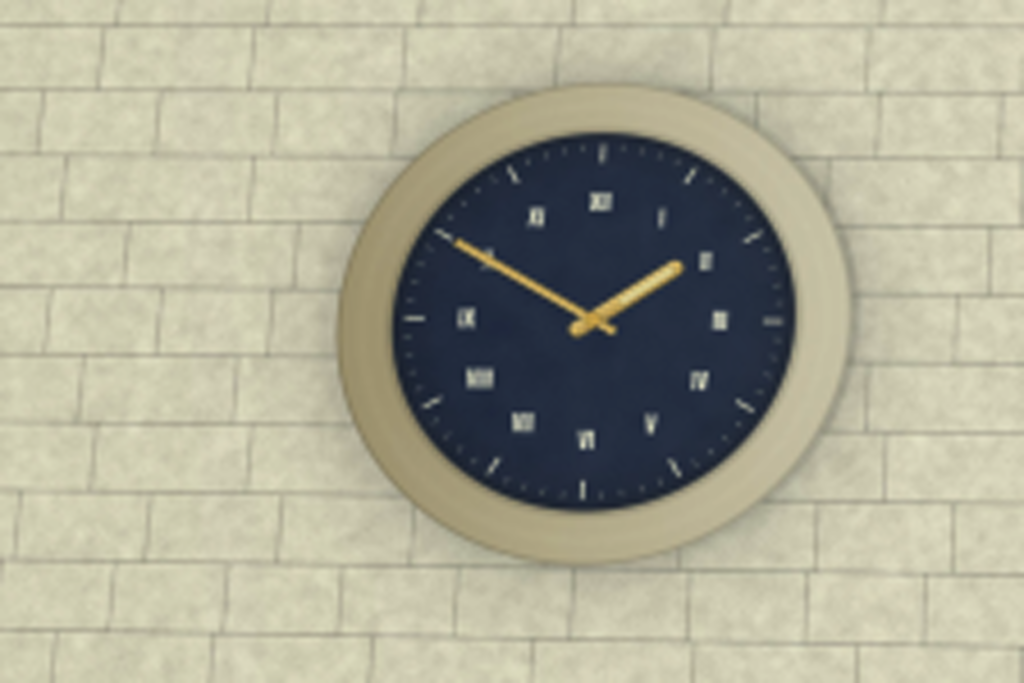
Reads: h=1 m=50
